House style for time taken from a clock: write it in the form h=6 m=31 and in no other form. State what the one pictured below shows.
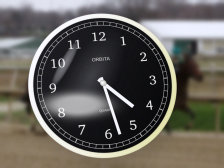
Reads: h=4 m=28
